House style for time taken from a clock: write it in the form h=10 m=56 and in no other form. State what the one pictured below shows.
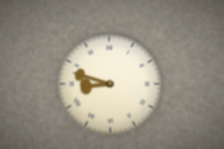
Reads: h=8 m=48
